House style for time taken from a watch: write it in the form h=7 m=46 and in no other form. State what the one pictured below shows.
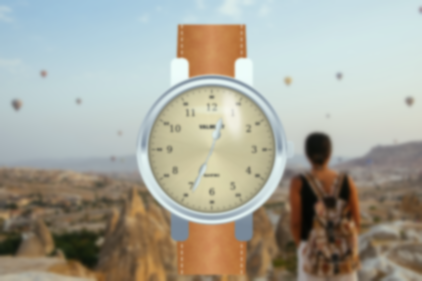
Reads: h=12 m=34
